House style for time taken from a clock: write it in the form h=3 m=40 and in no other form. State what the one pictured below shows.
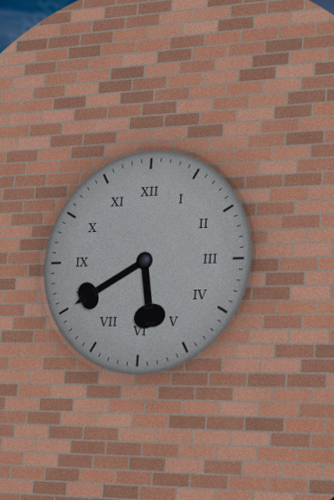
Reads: h=5 m=40
